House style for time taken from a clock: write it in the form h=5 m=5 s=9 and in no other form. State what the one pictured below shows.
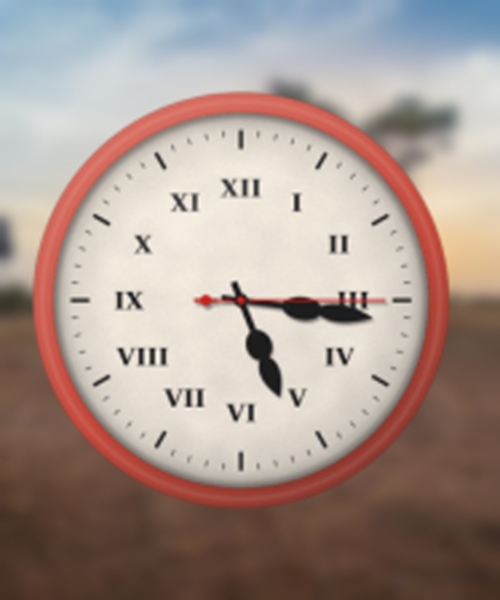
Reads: h=5 m=16 s=15
